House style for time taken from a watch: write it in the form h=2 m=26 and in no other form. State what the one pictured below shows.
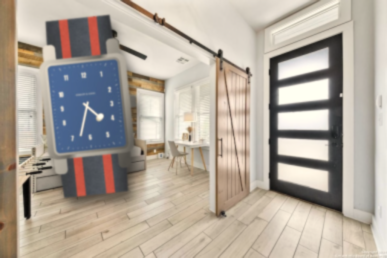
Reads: h=4 m=33
